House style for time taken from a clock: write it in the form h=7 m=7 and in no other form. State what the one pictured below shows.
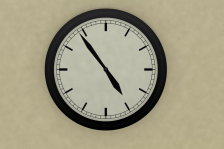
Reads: h=4 m=54
